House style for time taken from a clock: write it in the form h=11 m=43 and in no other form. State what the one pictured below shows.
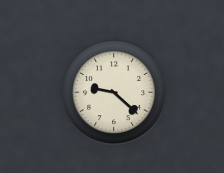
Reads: h=9 m=22
